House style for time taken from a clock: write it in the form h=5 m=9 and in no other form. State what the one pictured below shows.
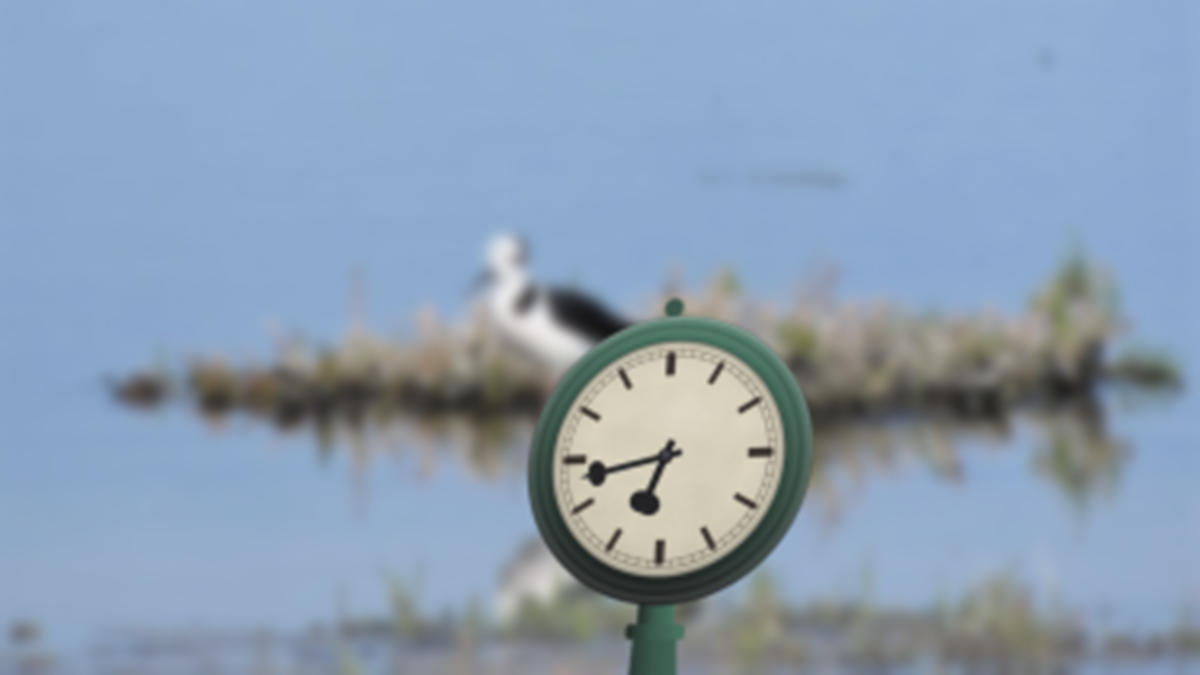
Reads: h=6 m=43
